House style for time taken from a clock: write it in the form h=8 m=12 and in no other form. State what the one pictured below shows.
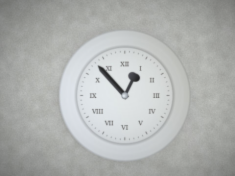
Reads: h=12 m=53
